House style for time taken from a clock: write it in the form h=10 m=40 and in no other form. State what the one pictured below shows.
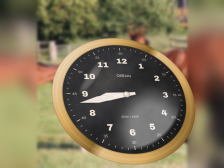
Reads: h=8 m=43
